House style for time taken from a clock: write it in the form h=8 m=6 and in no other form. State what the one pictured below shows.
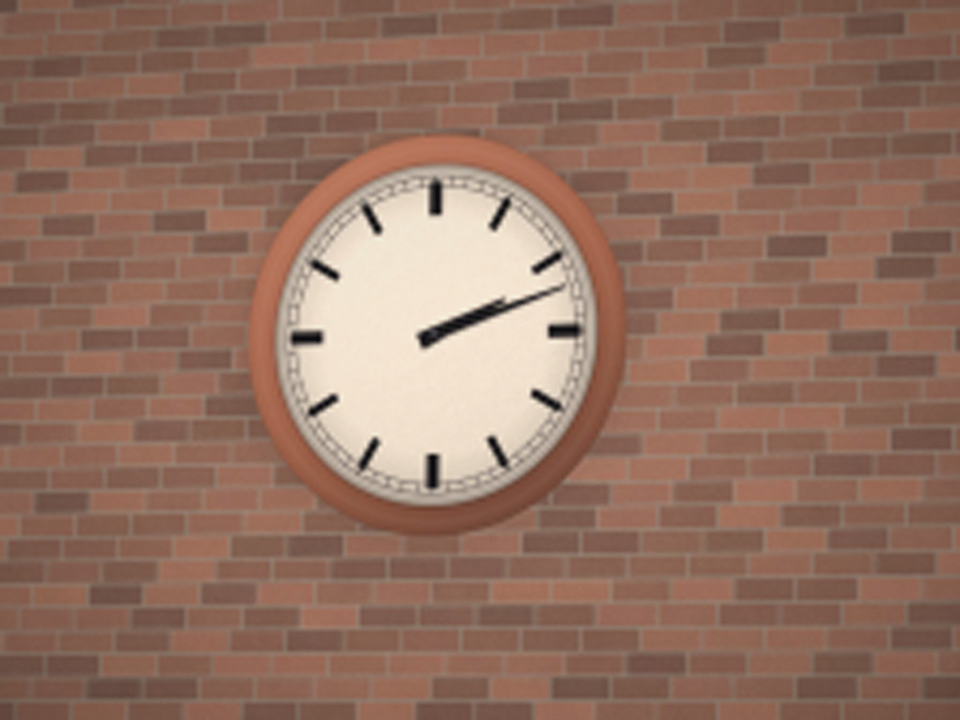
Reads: h=2 m=12
